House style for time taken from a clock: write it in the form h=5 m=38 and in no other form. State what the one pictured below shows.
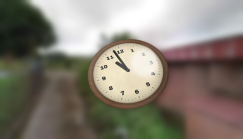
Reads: h=10 m=58
